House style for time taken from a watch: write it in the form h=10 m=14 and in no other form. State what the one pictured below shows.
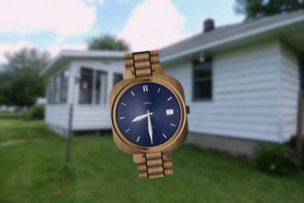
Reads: h=8 m=30
